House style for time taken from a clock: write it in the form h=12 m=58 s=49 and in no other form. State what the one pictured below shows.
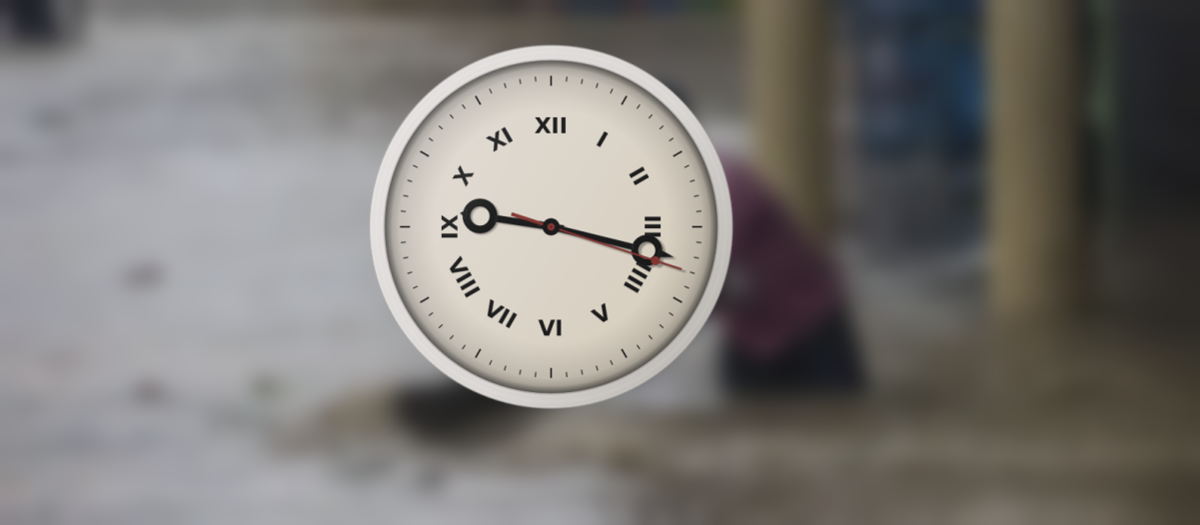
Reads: h=9 m=17 s=18
